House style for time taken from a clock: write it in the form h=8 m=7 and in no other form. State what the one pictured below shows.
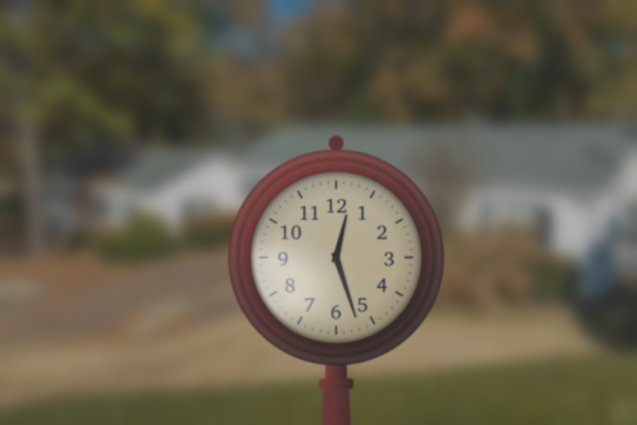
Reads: h=12 m=27
